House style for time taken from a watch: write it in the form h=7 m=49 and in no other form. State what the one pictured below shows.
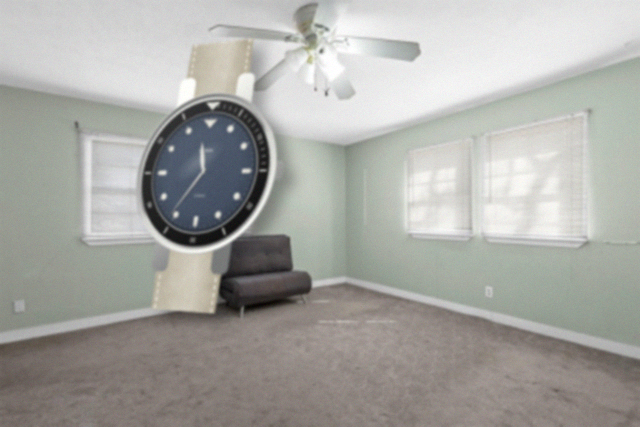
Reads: h=11 m=36
